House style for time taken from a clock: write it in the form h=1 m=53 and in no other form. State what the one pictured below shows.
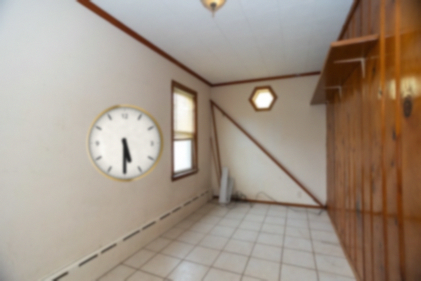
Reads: h=5 m=30
